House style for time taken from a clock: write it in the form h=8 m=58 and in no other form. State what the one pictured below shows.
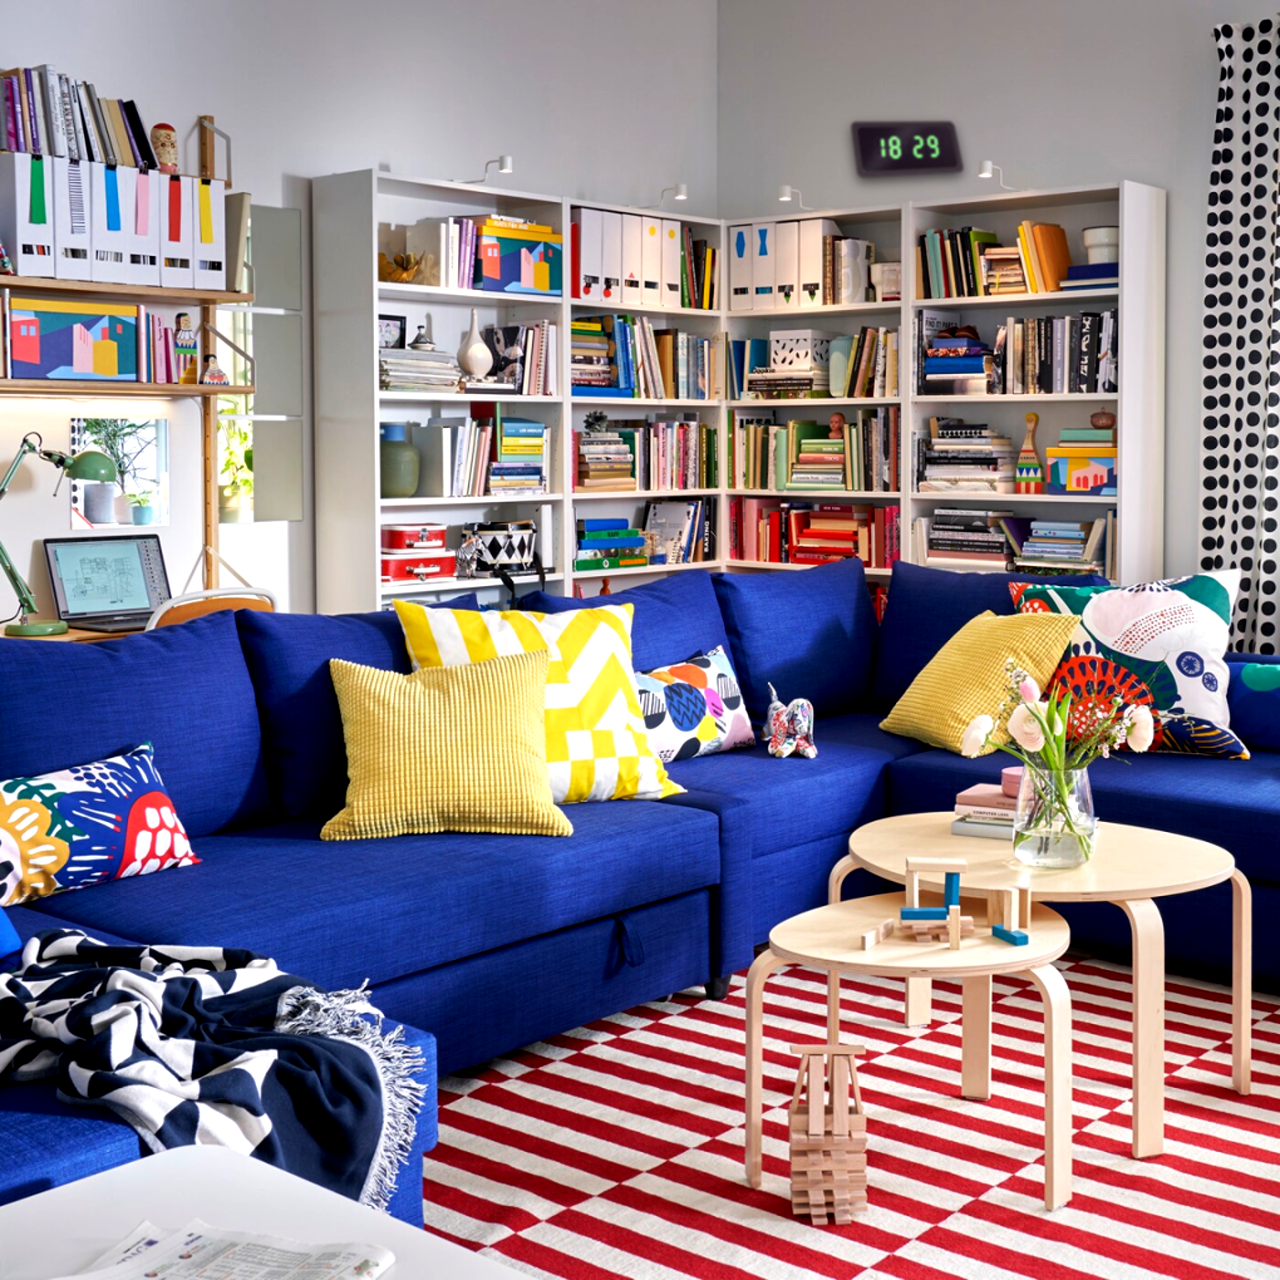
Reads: h=18 m=29
